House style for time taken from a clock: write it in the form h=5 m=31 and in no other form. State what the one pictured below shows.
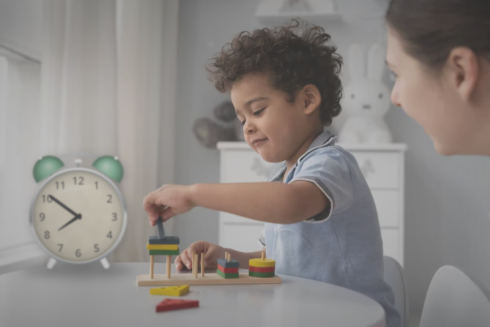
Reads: h=7 m=51
